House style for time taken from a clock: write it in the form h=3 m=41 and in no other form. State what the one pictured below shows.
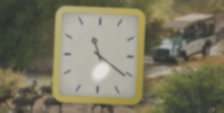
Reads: h=11 m=21
